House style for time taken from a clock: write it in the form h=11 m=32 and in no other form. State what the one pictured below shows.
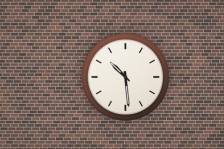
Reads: h=10 m=29
